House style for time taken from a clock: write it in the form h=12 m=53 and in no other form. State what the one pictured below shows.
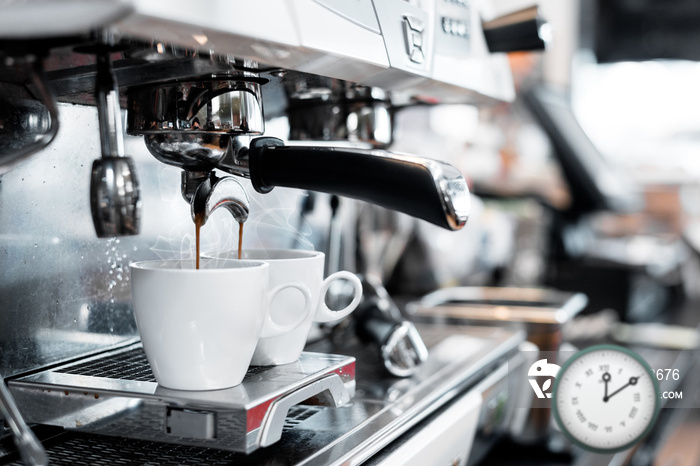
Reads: h=12 m=10
